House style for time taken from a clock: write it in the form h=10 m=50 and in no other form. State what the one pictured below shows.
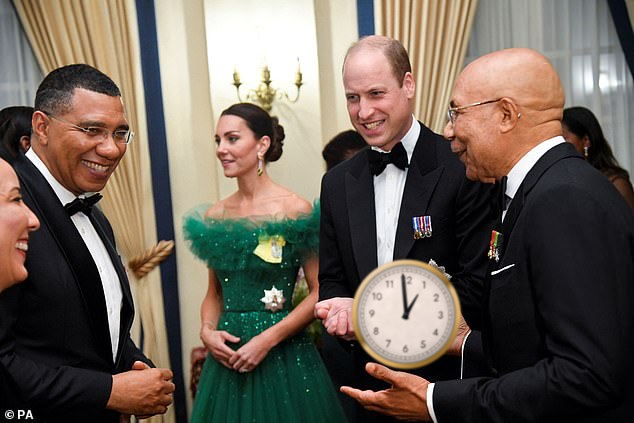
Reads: h=12 m=59
